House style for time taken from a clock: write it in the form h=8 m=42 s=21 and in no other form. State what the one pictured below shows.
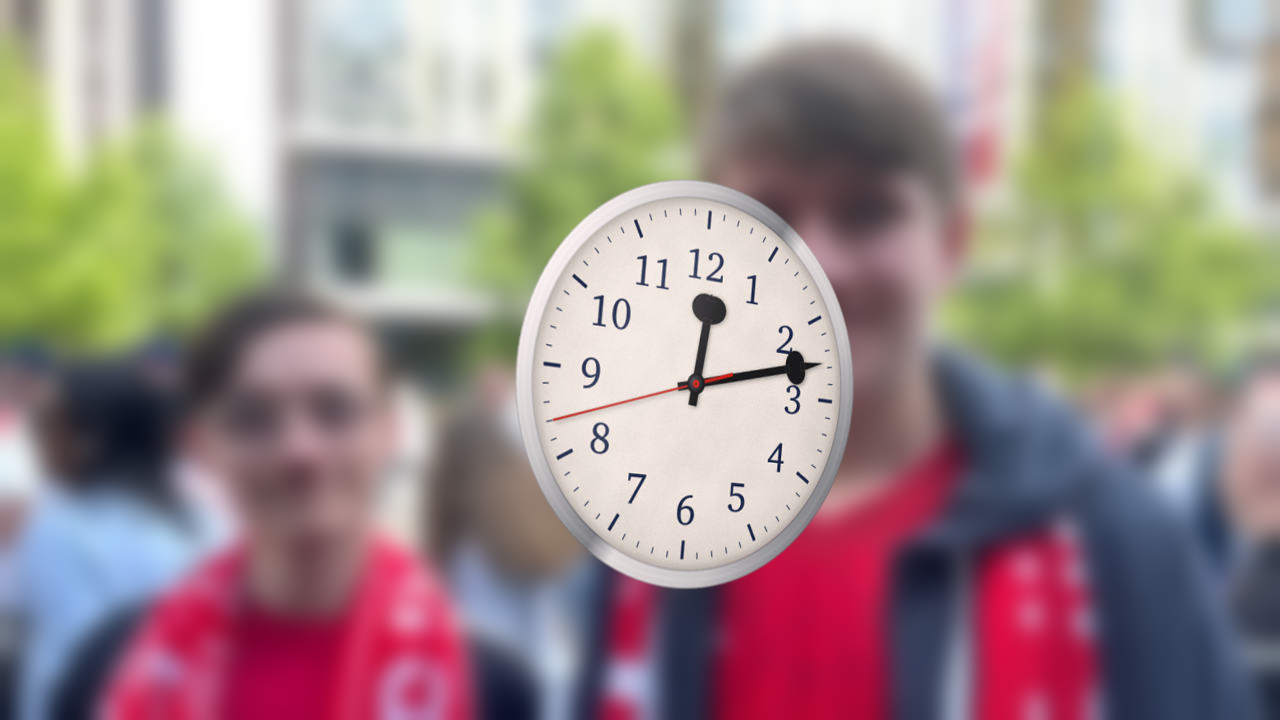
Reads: h=12 m=12 s=42
